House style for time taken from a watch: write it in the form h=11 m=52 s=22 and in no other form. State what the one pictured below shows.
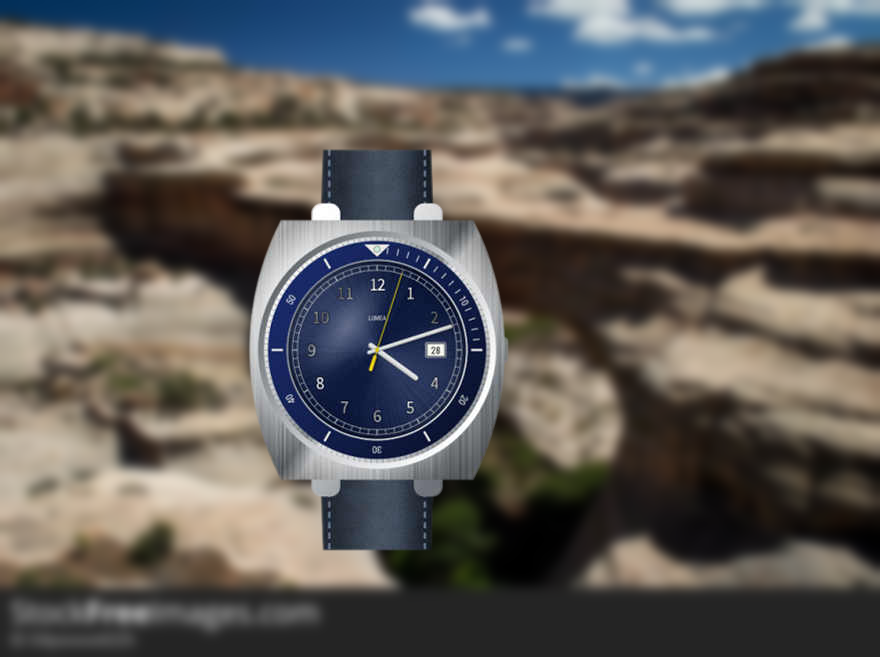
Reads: h=4 m=12 s=3
